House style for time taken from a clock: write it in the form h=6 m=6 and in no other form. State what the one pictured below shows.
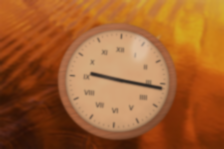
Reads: h=9 m=16
